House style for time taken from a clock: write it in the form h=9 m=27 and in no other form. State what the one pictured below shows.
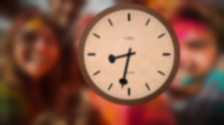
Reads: h=8 m=32
